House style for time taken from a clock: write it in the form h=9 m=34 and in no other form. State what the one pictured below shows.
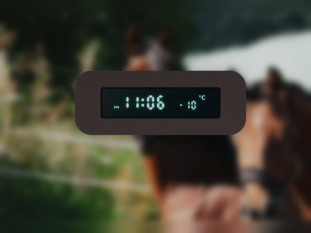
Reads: h=11 m=6
